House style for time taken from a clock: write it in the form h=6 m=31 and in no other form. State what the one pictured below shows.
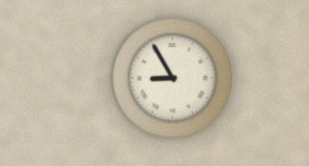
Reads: h=8 m=55
